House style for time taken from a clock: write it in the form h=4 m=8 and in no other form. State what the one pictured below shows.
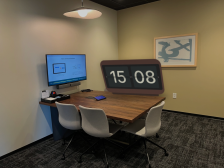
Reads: h=15 m=8
